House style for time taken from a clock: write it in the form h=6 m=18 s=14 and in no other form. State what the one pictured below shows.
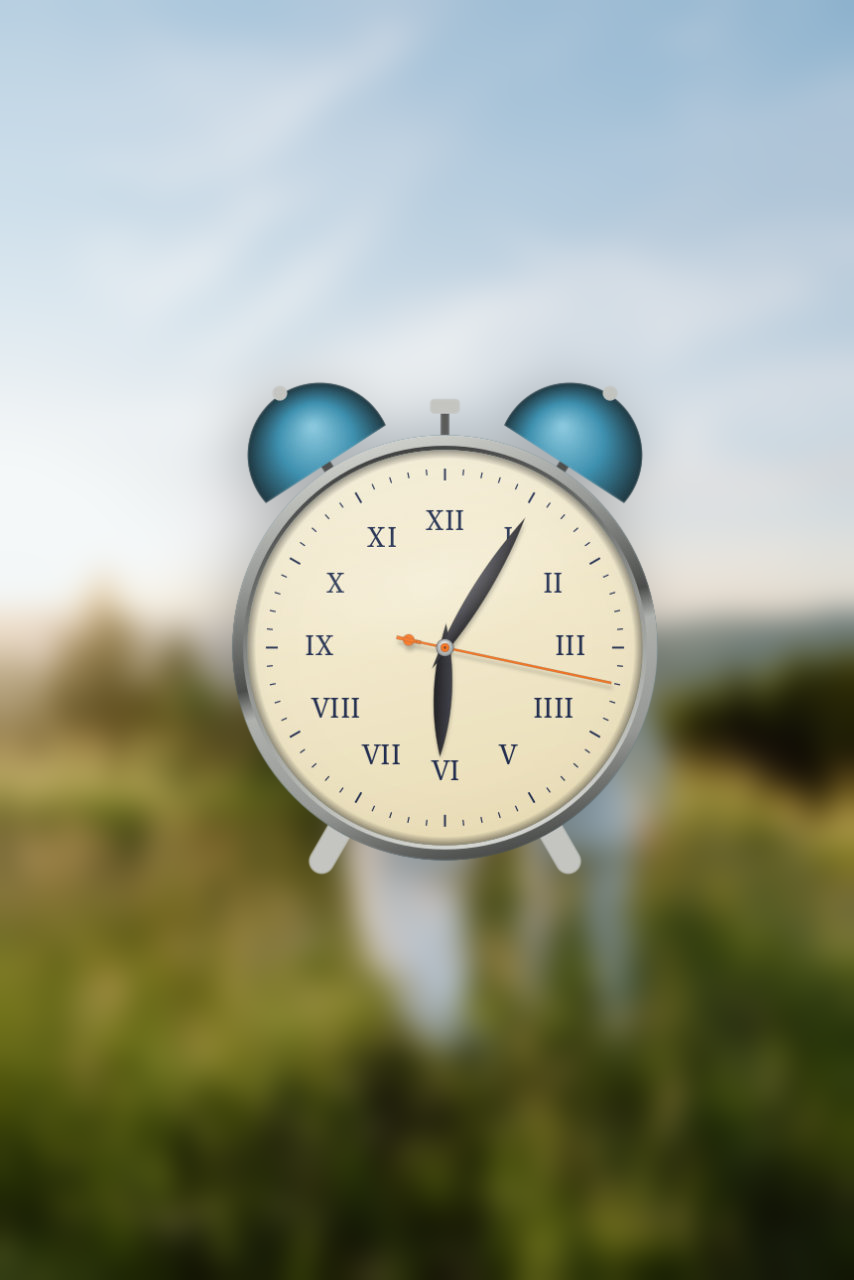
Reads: h=6 m=5 s=17
